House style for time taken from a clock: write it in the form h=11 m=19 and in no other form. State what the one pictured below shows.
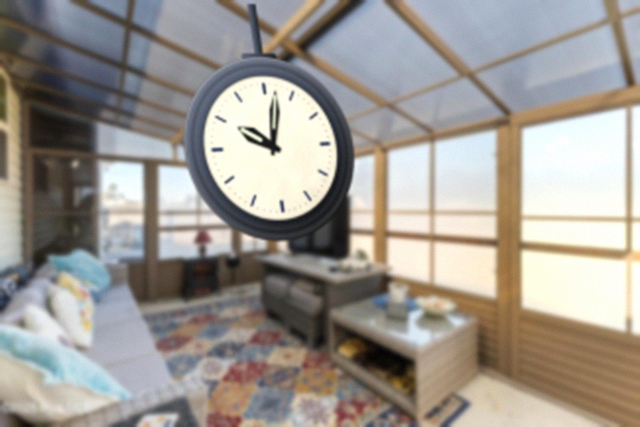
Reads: h=10 m=2
